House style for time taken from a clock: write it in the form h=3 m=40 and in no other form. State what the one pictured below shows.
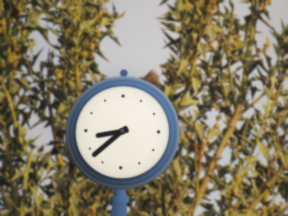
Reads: h=8 m=38
